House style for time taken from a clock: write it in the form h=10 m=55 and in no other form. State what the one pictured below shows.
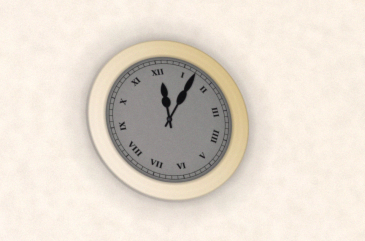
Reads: h=12 m=7
